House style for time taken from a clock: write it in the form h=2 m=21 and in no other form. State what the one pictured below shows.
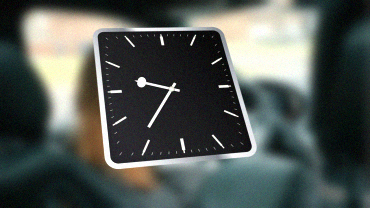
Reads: h=9 m=36
